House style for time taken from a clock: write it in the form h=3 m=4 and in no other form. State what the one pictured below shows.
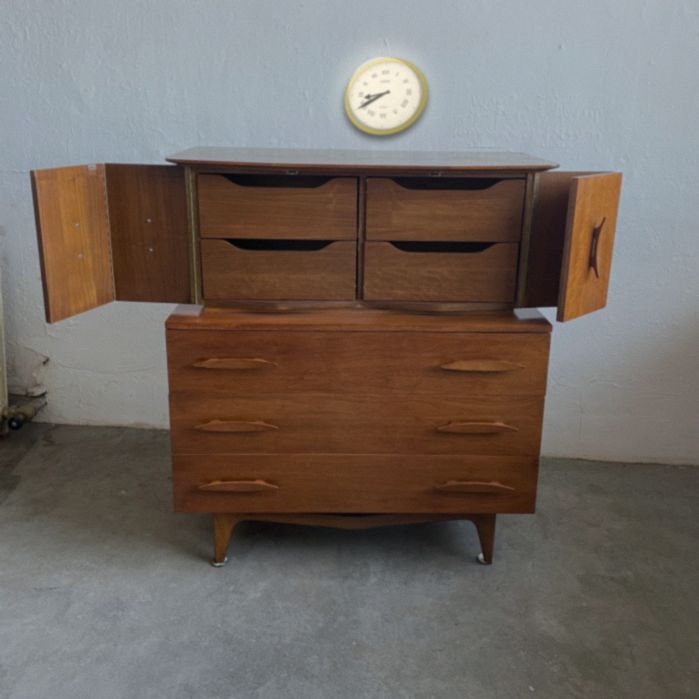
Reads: h=8 m=40
